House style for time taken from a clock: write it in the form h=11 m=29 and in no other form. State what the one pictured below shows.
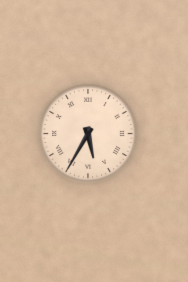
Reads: h=5 m=35
